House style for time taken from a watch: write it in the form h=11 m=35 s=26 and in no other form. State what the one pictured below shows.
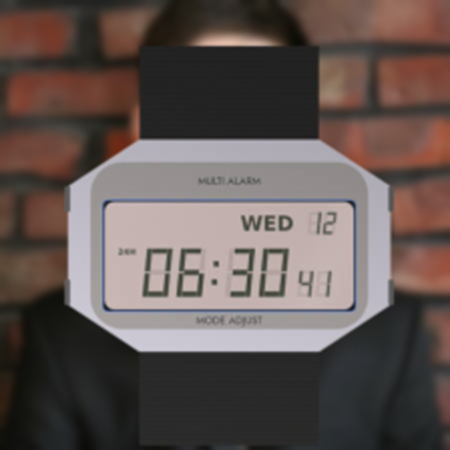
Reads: h=6 m=30 s=41
